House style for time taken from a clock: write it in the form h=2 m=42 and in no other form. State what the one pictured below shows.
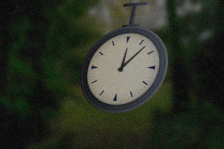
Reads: h=12 m=7
